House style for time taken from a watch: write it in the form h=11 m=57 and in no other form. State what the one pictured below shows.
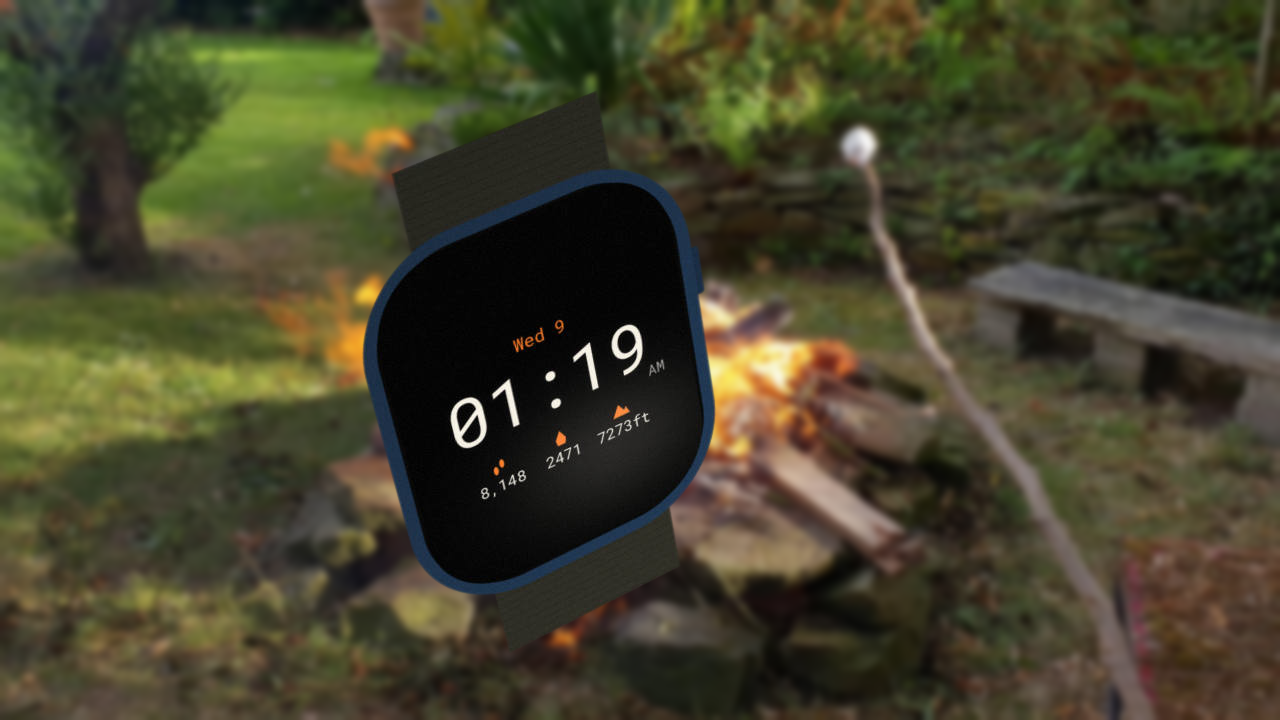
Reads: h=1 m=19
